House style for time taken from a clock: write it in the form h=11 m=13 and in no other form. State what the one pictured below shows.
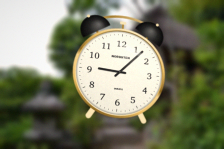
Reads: h=9 m=7
